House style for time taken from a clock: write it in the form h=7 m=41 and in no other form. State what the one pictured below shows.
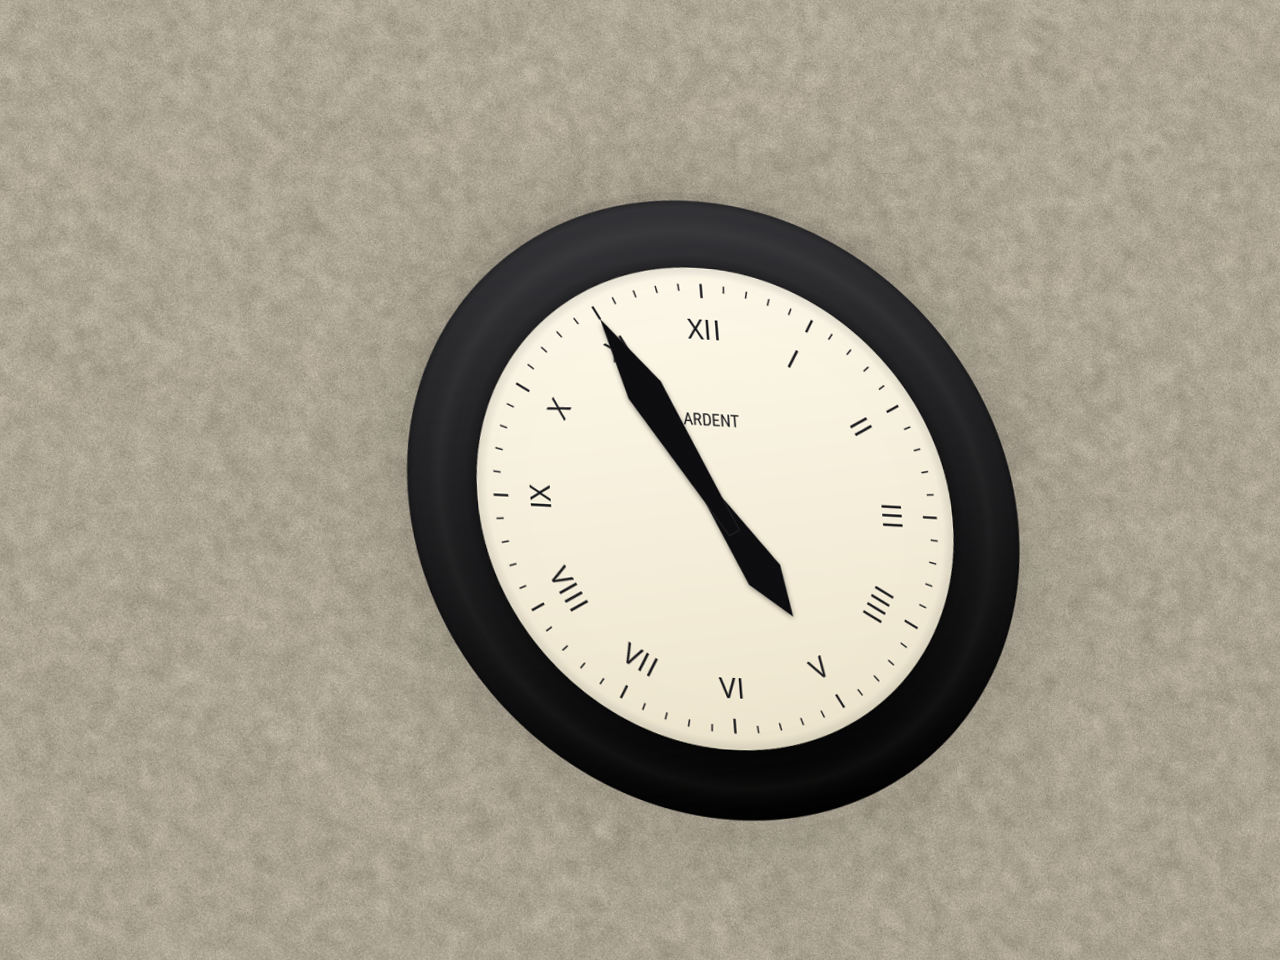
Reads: h=4 m=55
